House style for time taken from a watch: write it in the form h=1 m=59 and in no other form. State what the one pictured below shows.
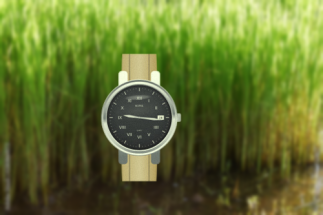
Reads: h=9 m=16
